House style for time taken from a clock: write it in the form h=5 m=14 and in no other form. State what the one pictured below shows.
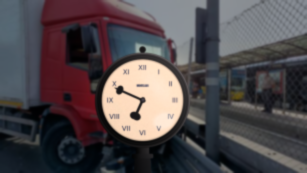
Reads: h=6 m=49
